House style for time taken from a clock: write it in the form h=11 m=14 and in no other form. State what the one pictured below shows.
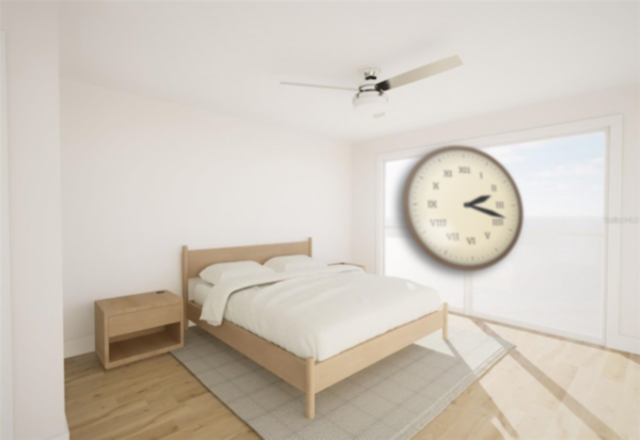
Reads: h=2 m=18
